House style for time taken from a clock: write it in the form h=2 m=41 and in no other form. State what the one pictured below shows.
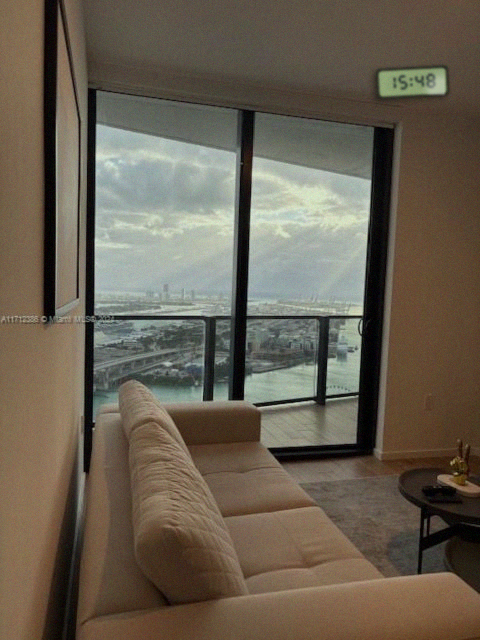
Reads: h=15 m=48
